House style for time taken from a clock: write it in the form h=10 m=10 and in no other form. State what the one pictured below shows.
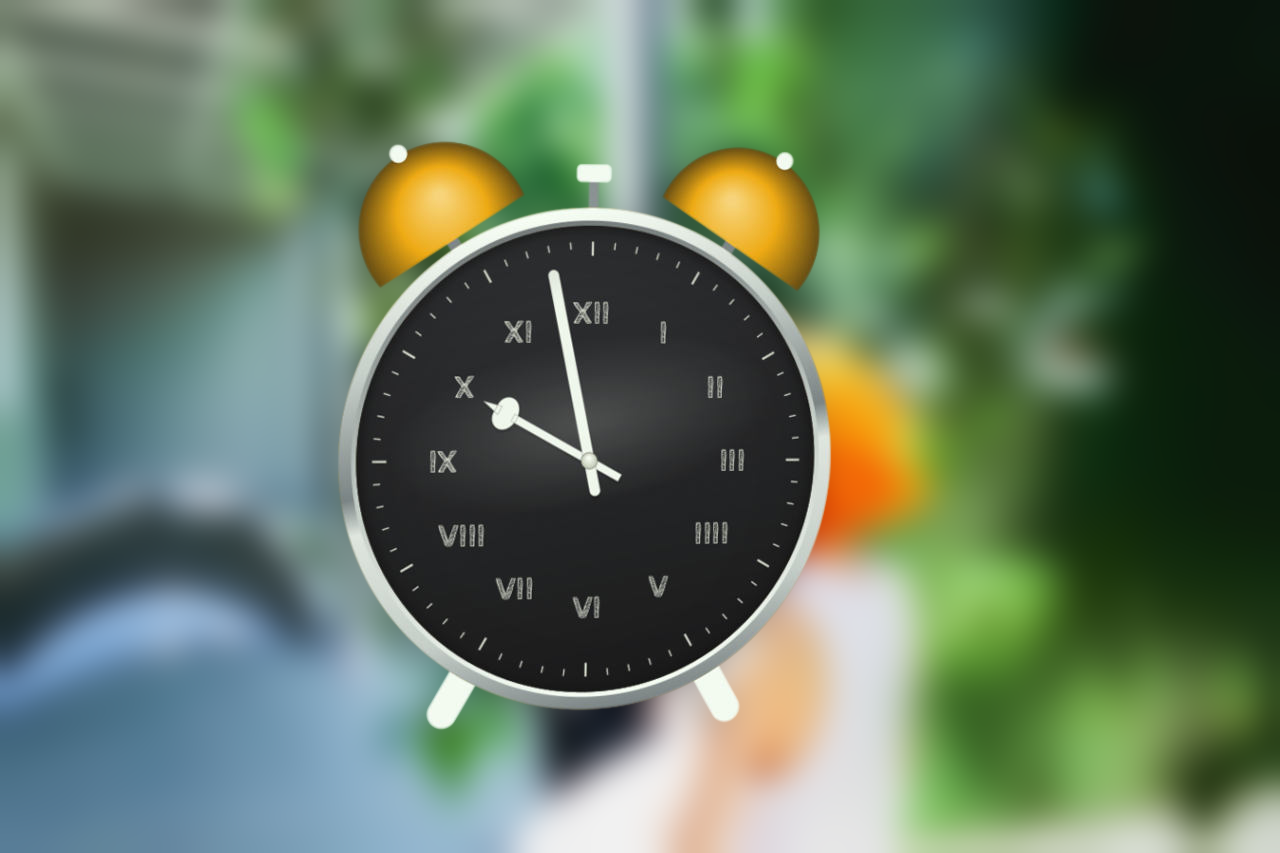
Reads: h=9 m=58
